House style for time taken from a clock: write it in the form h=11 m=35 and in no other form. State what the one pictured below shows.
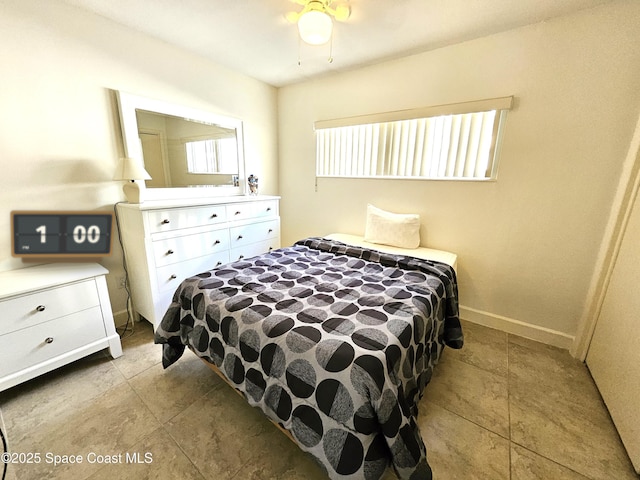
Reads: h=1 m=0
